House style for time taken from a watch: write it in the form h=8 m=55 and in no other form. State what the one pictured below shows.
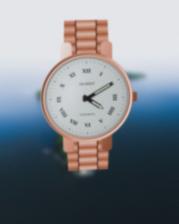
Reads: h=4 m=10
